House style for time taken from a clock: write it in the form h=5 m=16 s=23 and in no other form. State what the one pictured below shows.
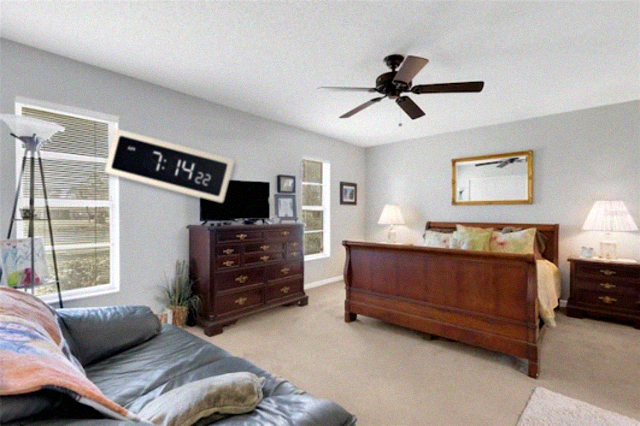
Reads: h=7 m=14 s=22
